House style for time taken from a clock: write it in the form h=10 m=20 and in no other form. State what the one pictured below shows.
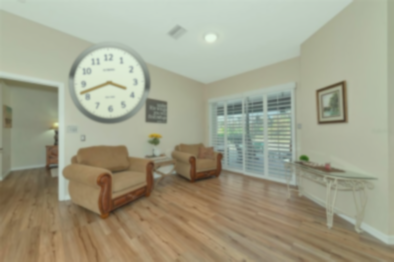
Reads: h=3 m=42
